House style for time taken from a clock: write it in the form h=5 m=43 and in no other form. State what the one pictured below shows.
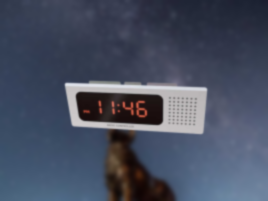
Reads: h=11 m=46
